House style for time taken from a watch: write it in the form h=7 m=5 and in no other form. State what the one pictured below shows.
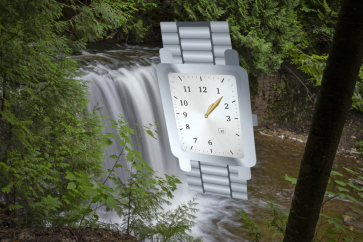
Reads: h=1 m=7
